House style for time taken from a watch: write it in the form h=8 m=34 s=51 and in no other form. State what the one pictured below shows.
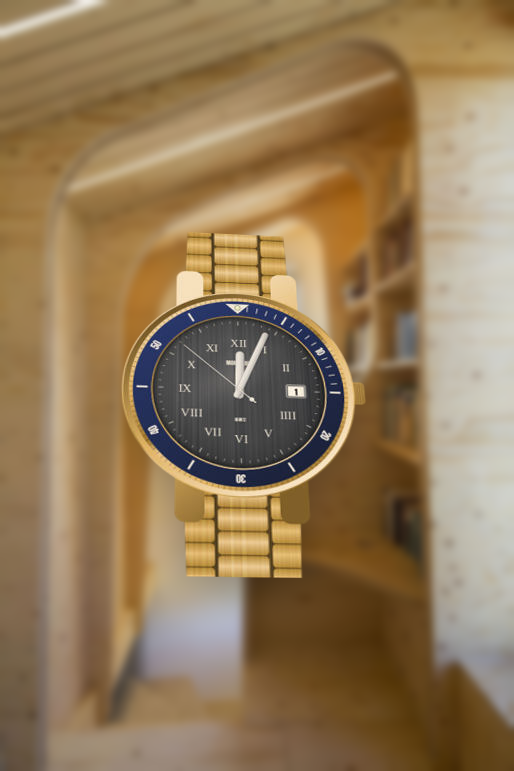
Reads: h=12 m=3 s=52
